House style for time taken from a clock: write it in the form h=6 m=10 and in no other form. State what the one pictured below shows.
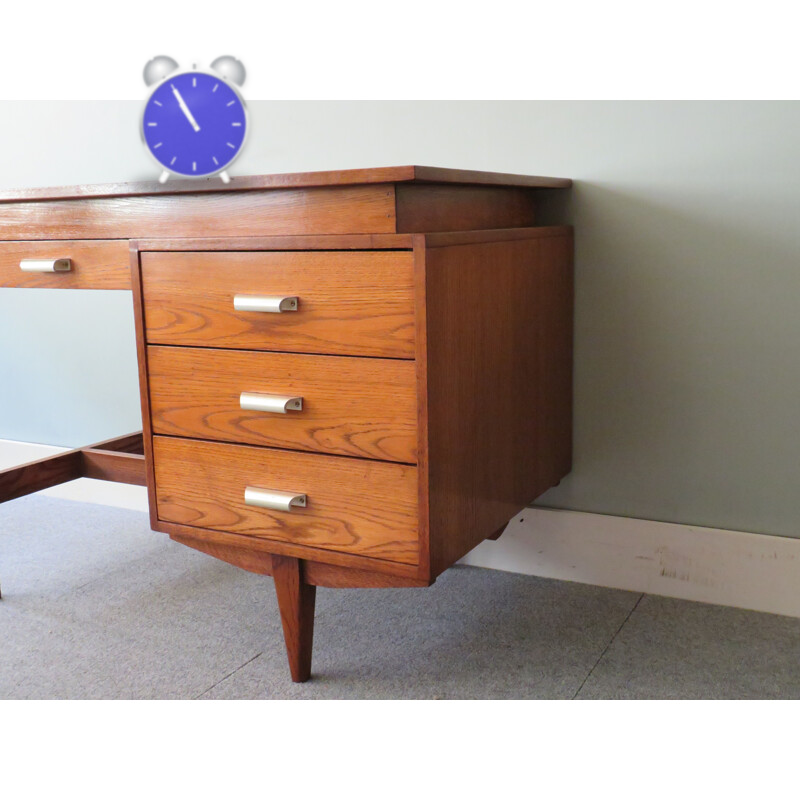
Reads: h=10 m=55
